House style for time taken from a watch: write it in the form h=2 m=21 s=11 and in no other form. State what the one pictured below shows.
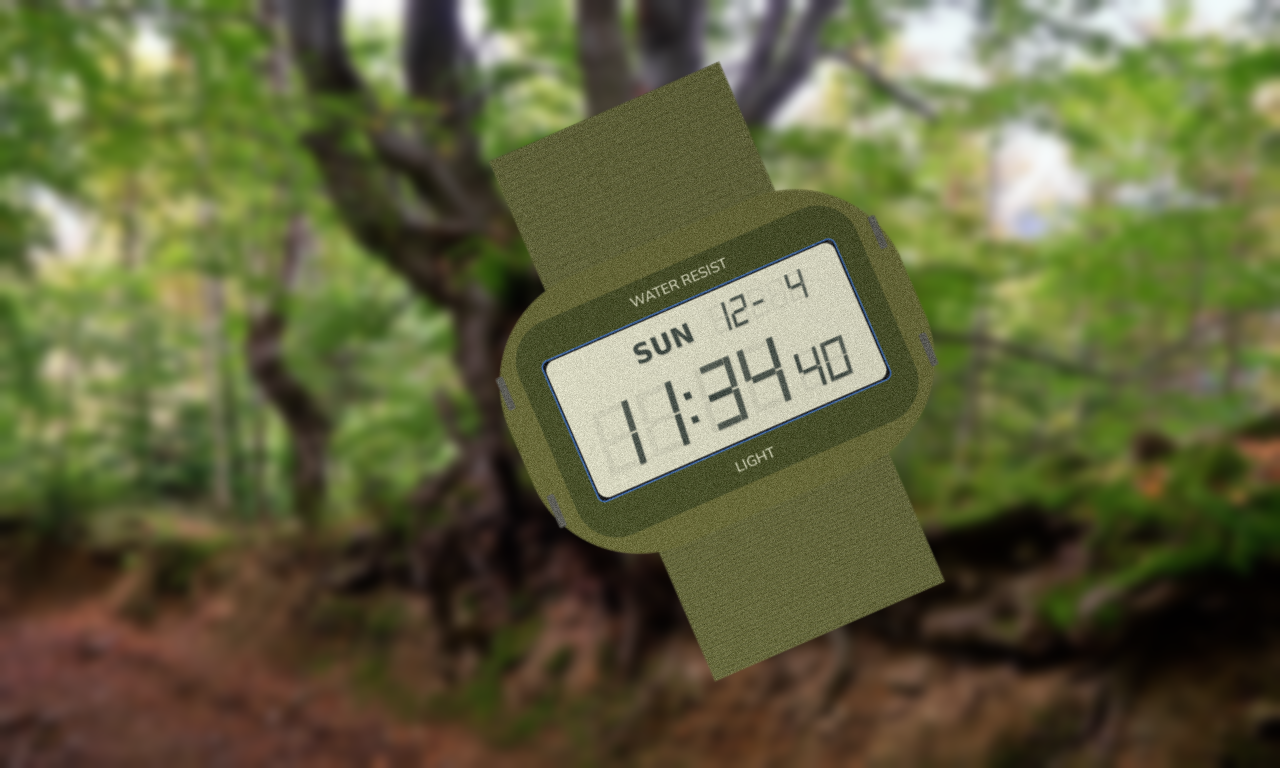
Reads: h=11 m=34 s=40
